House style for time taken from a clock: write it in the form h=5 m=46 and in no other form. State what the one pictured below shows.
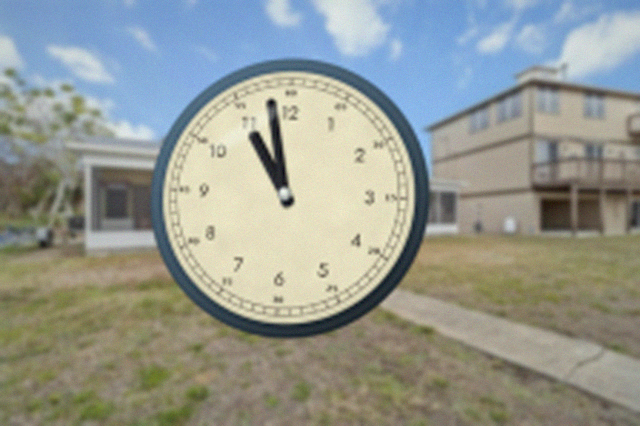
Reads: h=10 m=58
